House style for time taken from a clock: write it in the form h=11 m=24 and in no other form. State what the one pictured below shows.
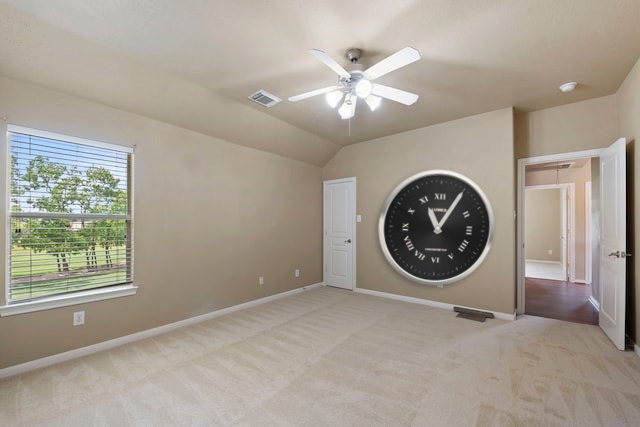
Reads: h=11 m=5
